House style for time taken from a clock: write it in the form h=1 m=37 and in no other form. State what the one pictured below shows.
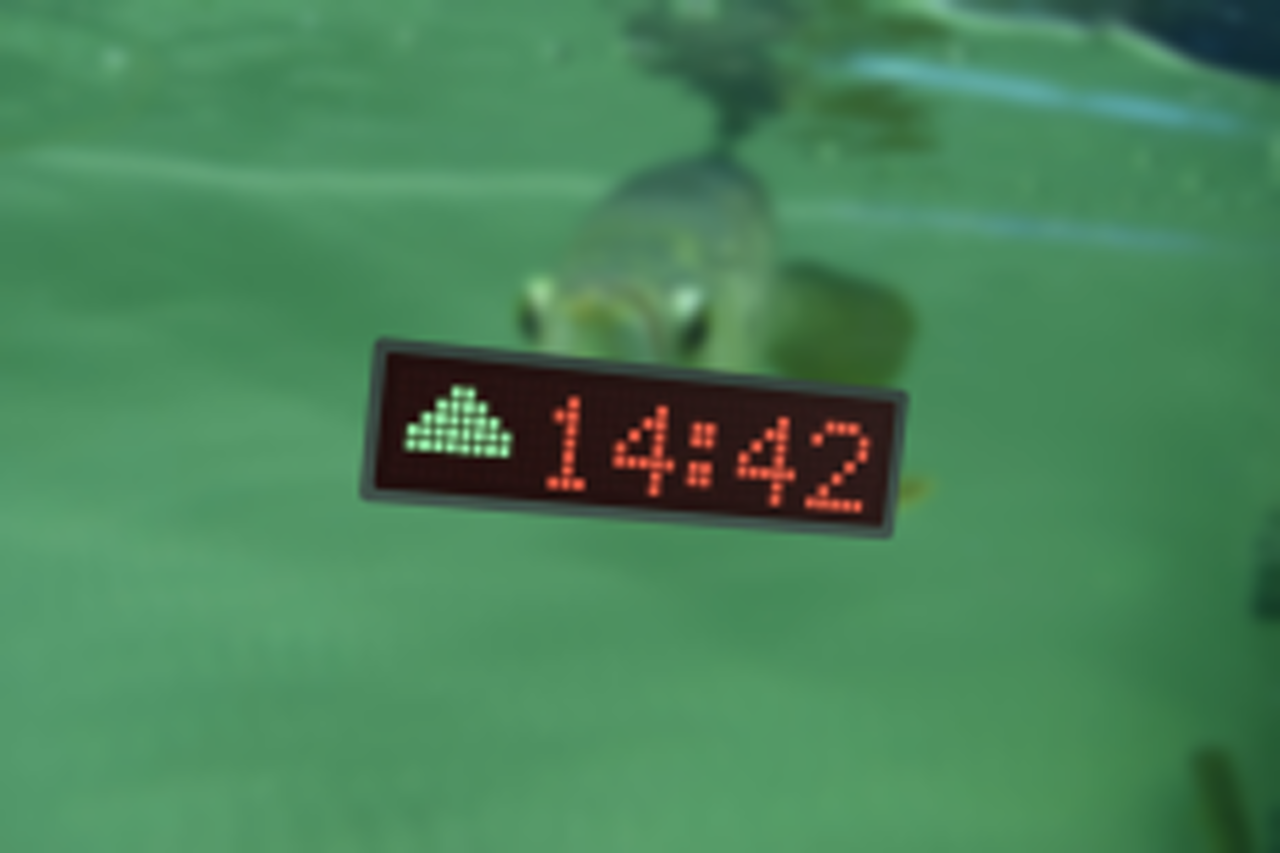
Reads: h=14 m=42
